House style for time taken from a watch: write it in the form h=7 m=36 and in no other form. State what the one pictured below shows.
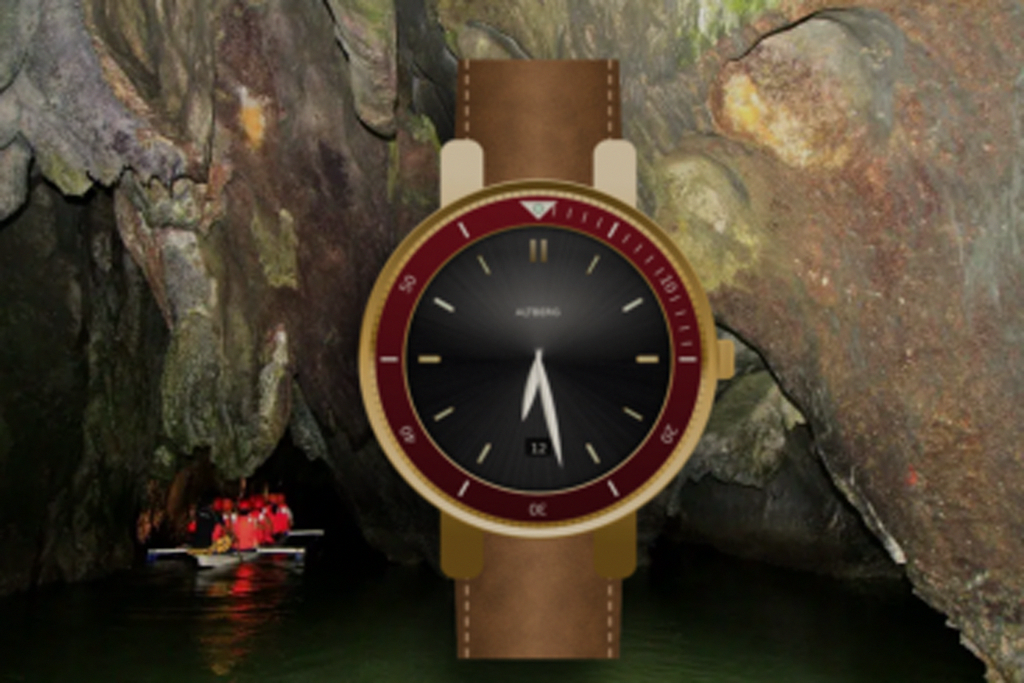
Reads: h=6 m=28
